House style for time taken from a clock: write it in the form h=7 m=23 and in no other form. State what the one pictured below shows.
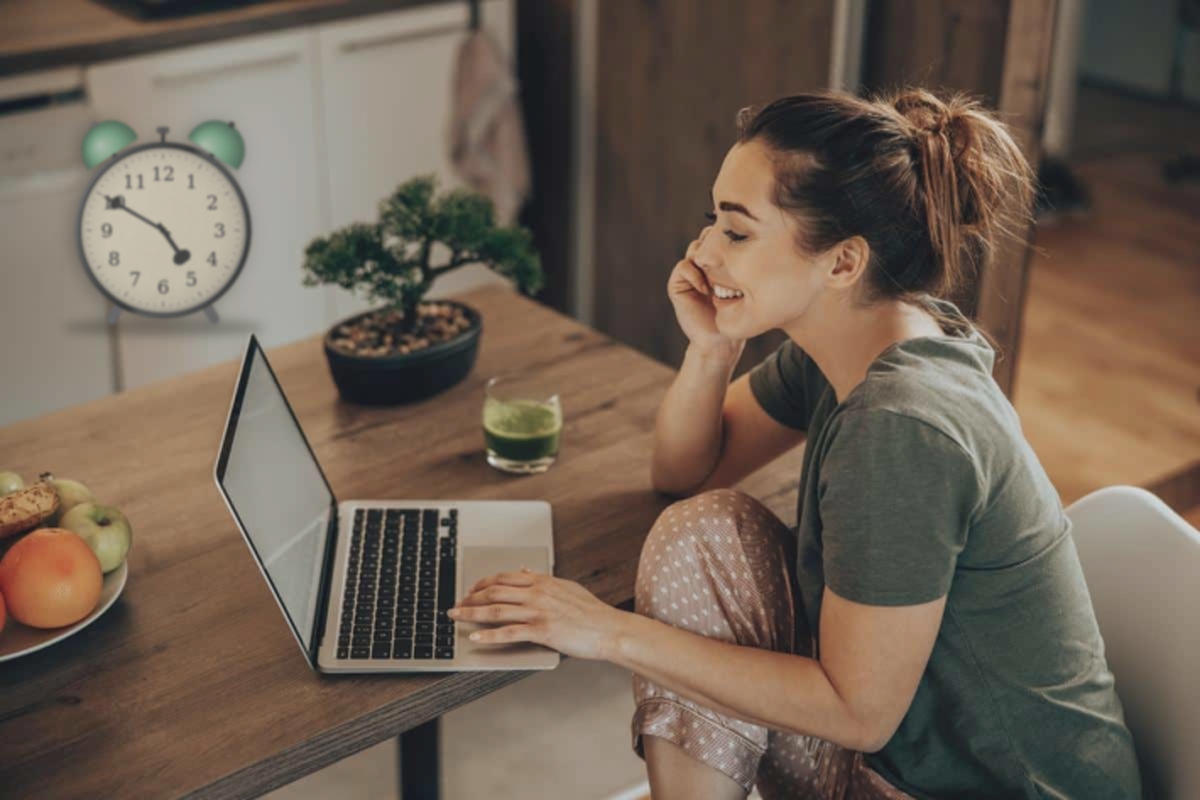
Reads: h=4 m=50
